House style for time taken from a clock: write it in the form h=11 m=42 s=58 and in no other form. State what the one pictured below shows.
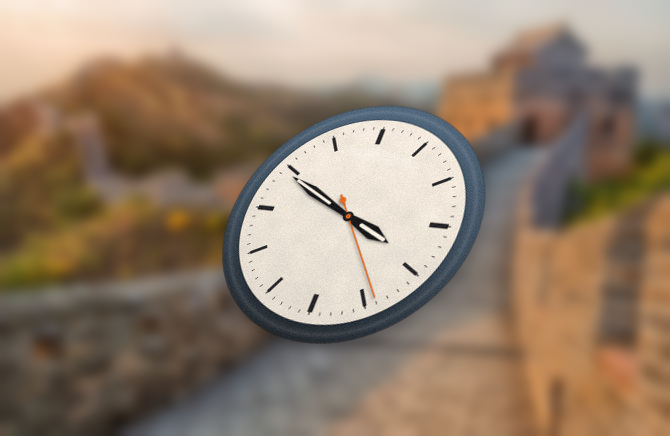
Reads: h=3 m=49 s=24
